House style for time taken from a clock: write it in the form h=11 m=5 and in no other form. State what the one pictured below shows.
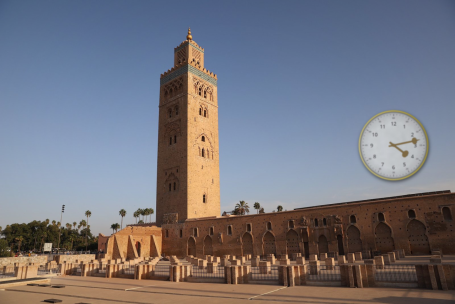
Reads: h=4 m=13
